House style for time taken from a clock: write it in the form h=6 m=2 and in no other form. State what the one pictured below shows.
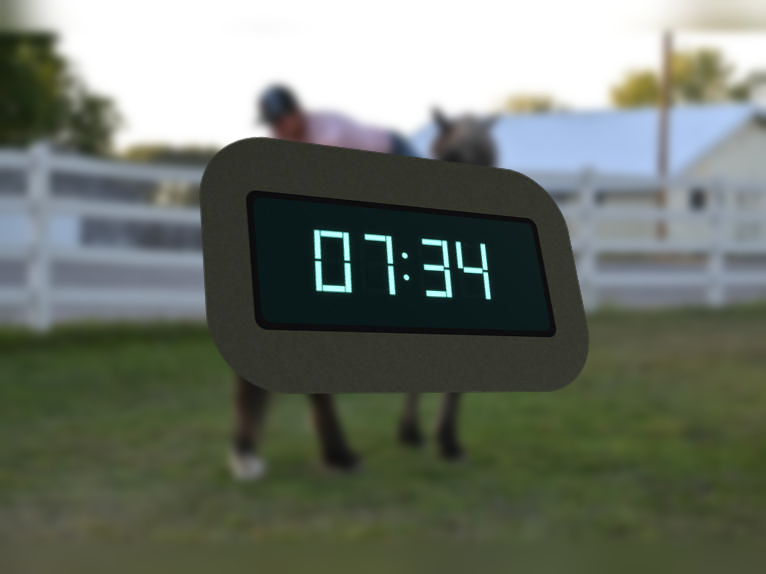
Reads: h=7 m=34
